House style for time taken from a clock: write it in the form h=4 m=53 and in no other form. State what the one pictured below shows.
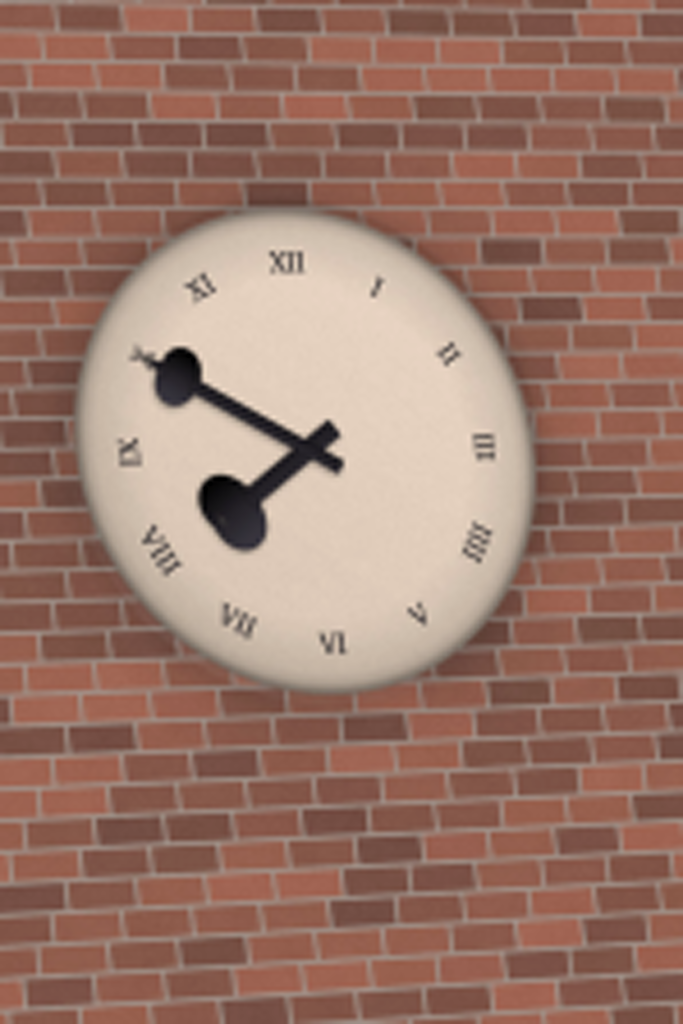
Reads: h=7 m=50
